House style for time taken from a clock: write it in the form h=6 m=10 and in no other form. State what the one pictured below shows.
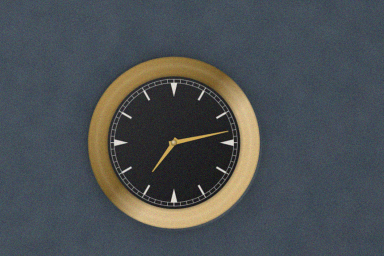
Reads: h=7 m=13
